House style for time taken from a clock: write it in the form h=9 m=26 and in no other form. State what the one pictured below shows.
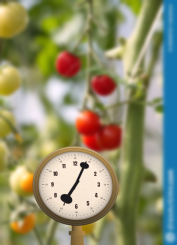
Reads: h=7 m=4
